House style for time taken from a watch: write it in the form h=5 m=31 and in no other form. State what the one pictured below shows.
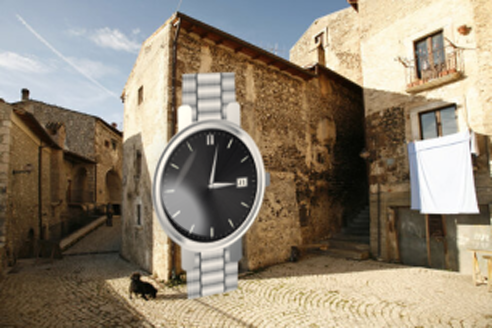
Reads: h=3 m=2
